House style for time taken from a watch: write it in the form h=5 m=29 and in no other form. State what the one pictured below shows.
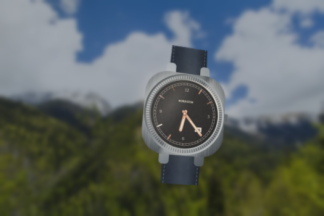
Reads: h=6 m=23
